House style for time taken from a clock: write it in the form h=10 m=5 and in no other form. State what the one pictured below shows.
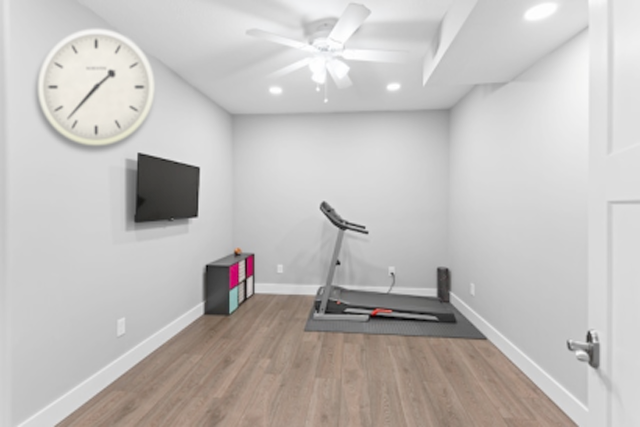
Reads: h=1 m=37
